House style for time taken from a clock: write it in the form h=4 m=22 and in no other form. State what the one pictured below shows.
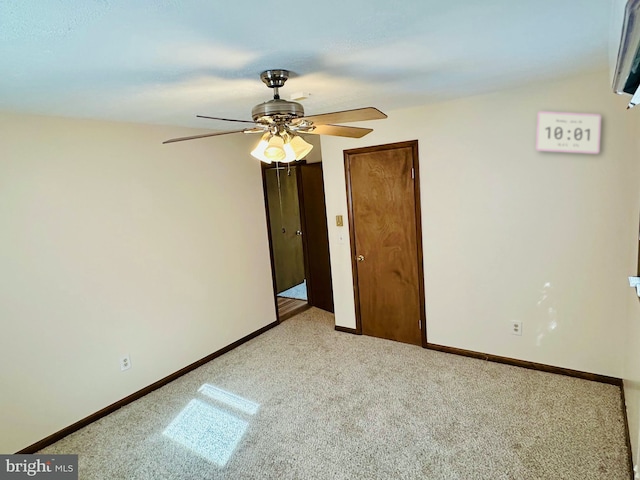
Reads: h=10 m=1
